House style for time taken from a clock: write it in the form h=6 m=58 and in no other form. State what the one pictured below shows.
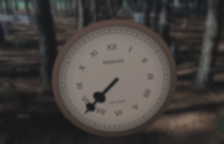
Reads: h=7 m=38
